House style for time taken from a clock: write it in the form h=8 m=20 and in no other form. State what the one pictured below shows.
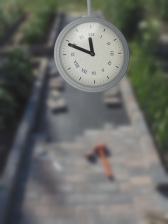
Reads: h=11 m=49
